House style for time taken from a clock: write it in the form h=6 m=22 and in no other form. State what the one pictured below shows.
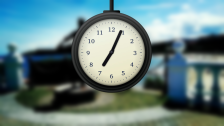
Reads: h=7 m=4
